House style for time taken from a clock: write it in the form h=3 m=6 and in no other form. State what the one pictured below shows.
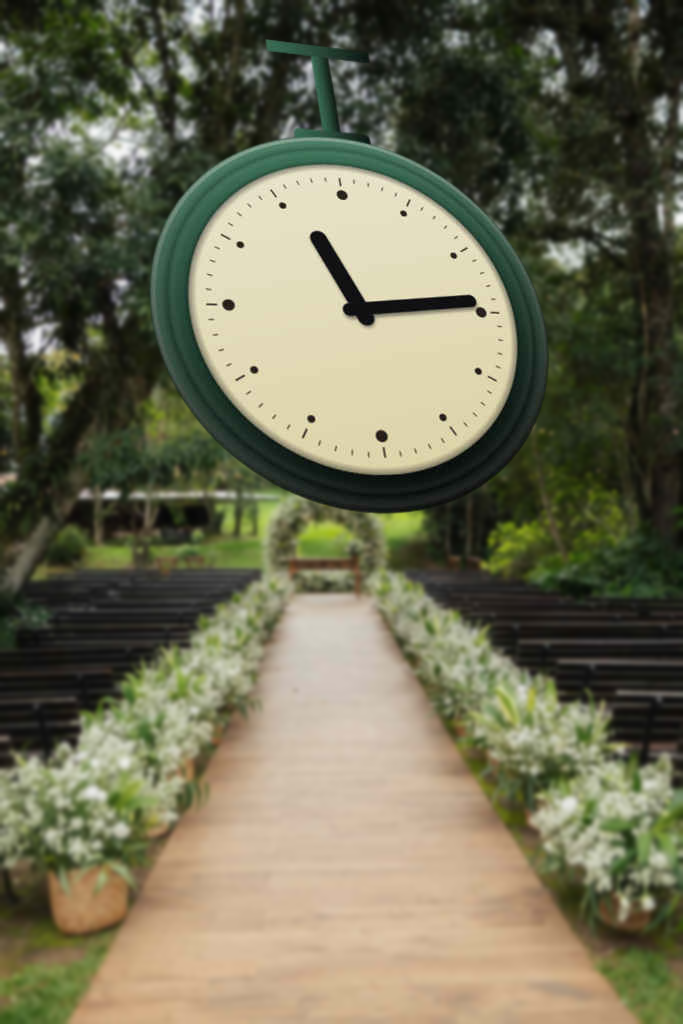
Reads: h=11 m=14
